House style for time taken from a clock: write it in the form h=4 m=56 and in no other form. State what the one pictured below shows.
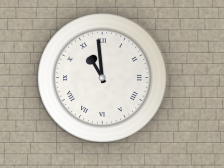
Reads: h=10 m=59
